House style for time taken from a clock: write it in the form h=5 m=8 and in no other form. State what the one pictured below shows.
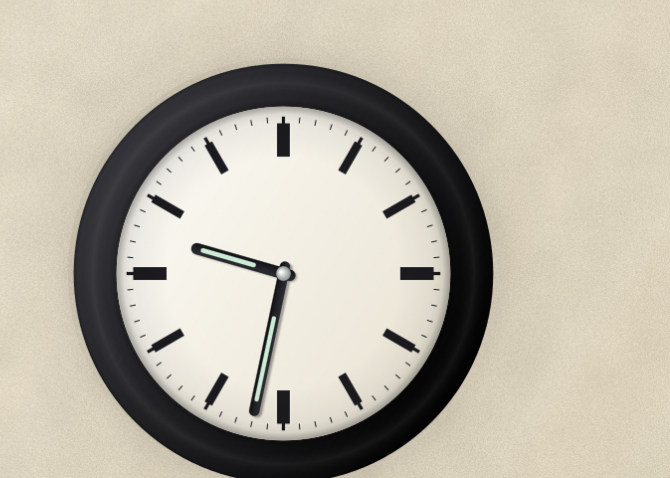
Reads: h=9 m=32
